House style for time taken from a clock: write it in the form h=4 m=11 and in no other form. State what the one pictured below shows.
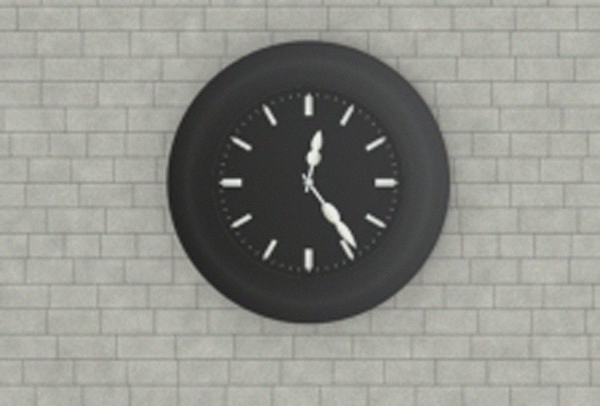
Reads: h=12 m=24
